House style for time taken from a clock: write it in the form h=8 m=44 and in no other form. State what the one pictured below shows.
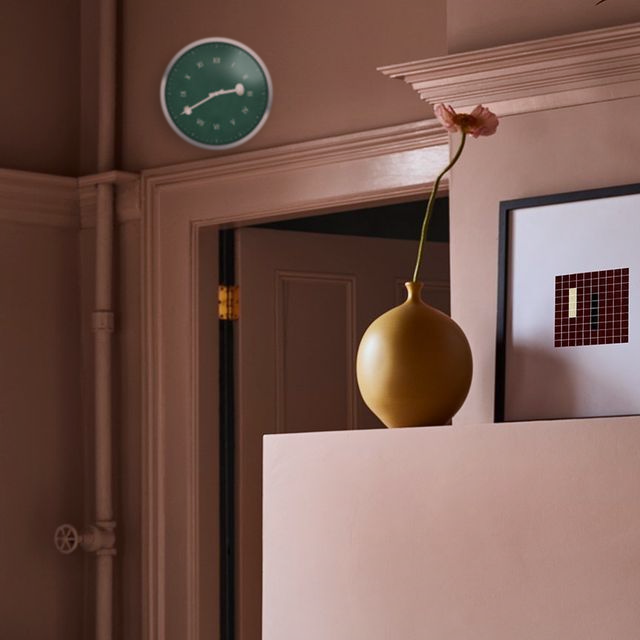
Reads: h=2 m=40
